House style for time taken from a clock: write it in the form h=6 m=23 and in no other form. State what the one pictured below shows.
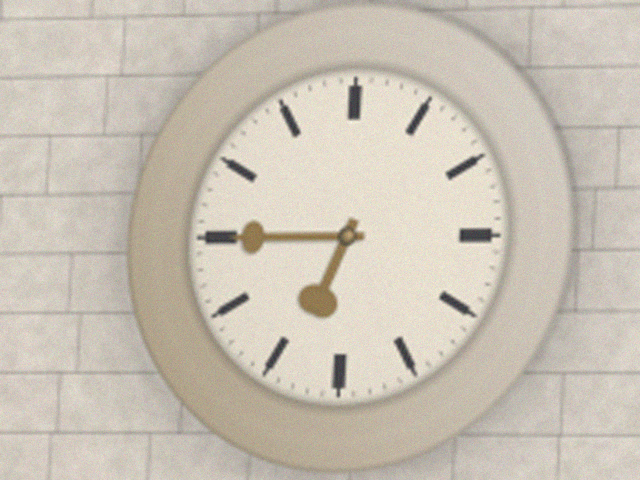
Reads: h=6 m=45
